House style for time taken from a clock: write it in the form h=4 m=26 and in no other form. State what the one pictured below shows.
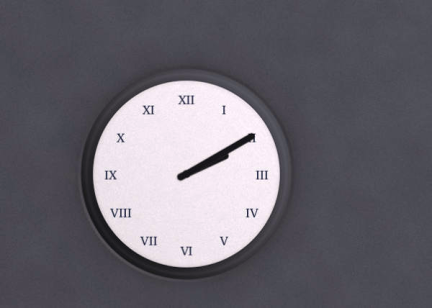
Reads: h=2 m=10
